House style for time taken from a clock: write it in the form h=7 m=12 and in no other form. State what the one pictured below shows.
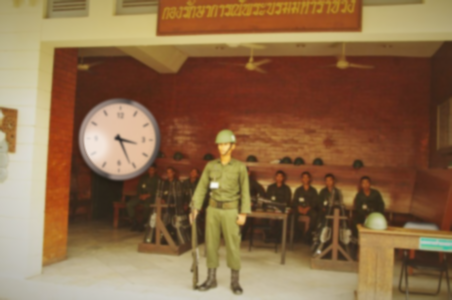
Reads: h=3 m=26
